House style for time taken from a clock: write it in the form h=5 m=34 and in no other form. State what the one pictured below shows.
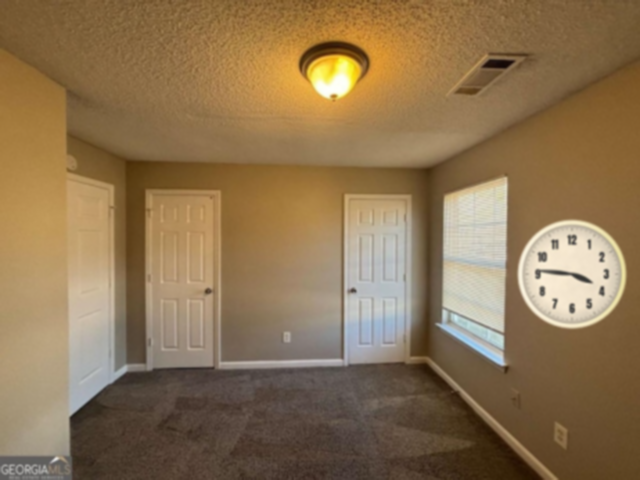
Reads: h=3 m=46
